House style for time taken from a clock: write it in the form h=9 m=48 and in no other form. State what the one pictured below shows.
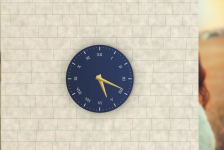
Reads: h=5 m=19
